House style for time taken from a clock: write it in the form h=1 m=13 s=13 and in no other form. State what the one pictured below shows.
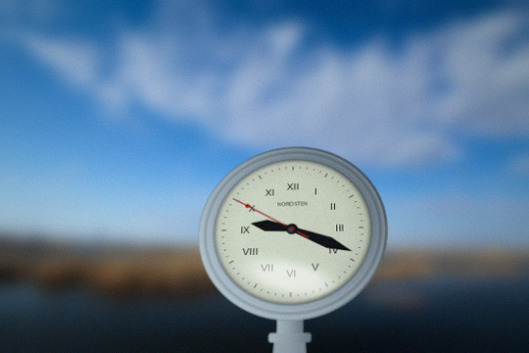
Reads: h=9 m=18 s=50
